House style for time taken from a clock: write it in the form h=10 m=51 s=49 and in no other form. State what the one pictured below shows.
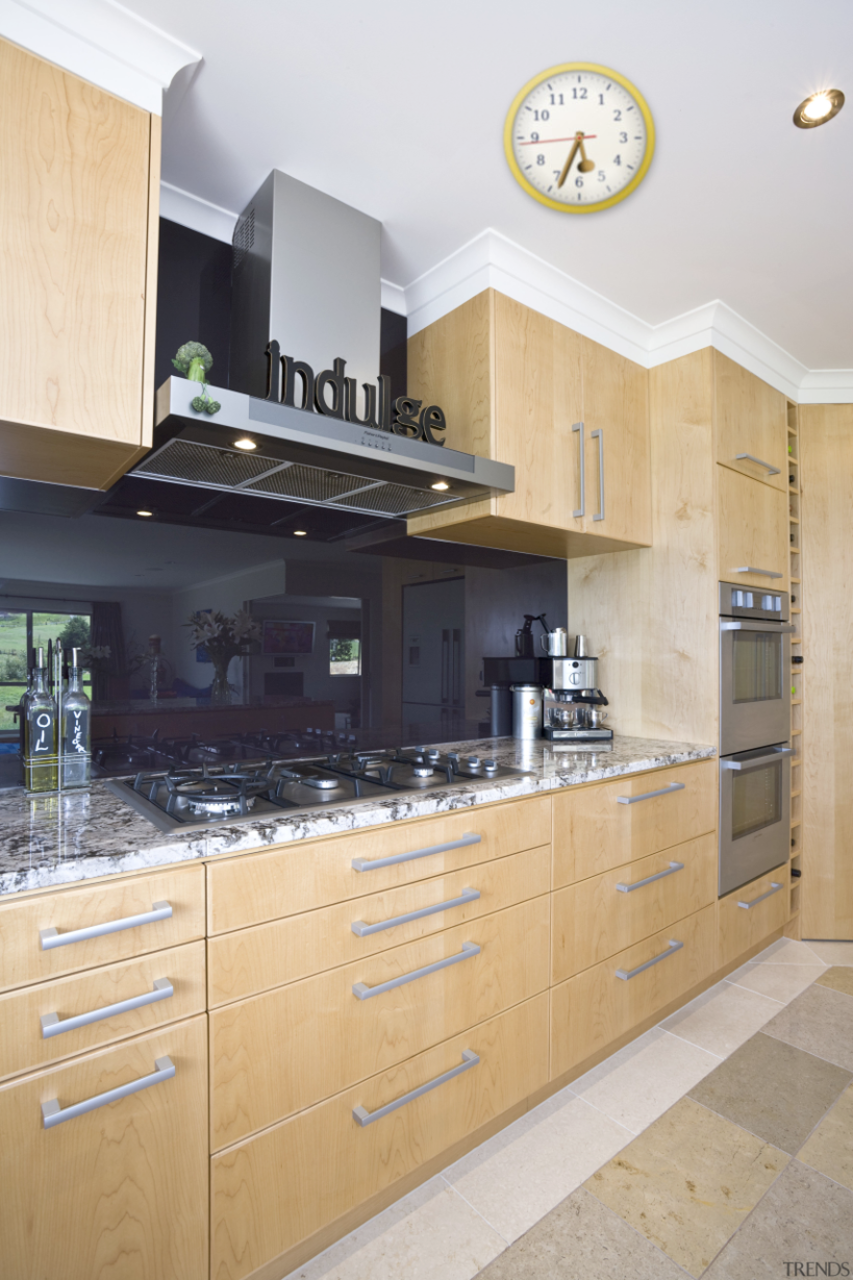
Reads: h=5 m=33 s=44
